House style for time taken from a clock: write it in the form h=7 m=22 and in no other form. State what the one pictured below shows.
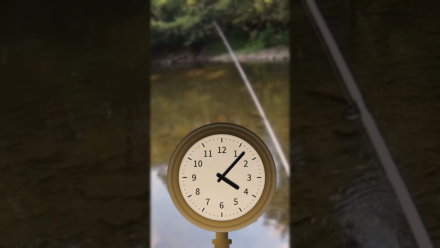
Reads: h=4 m=7
